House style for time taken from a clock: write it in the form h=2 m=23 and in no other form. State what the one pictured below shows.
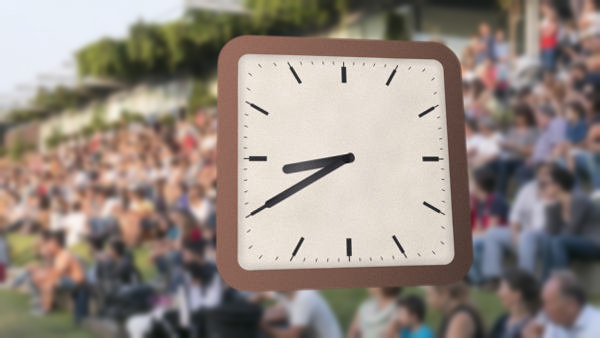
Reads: h=8 m=40
